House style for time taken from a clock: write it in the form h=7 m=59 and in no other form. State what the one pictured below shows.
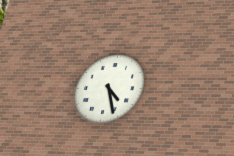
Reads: h=4 m=26
